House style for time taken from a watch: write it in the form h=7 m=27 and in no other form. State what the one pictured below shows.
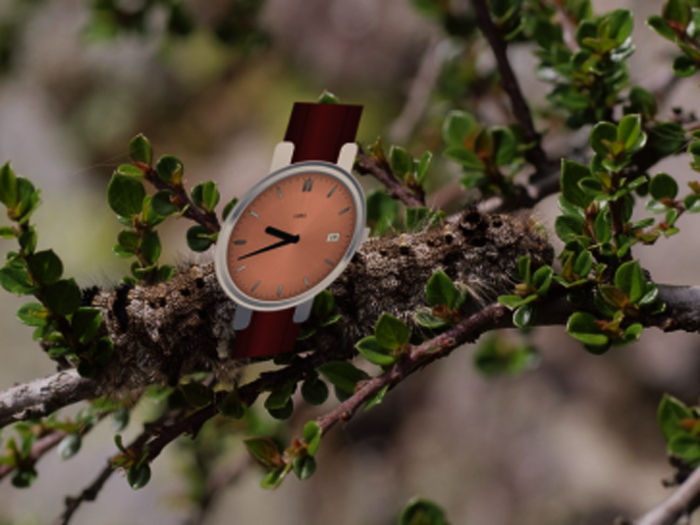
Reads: h=9 m=42
